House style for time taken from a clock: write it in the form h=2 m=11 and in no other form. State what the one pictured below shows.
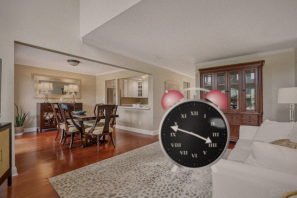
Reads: h=3 m=48
